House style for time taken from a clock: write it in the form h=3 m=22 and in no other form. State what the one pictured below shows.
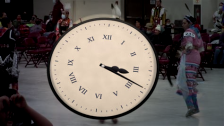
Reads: h=3 m=19
